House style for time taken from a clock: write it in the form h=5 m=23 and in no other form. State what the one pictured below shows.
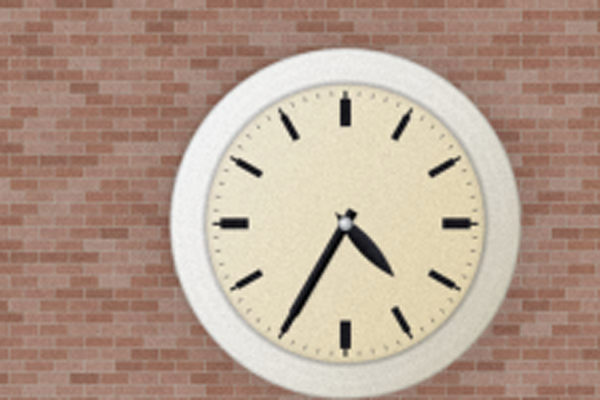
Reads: h=4 m=35
